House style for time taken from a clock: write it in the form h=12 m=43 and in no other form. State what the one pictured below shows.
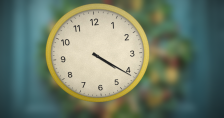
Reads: h=4 m=21
